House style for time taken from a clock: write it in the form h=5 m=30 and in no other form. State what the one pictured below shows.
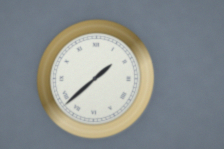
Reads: h=1 m=38
